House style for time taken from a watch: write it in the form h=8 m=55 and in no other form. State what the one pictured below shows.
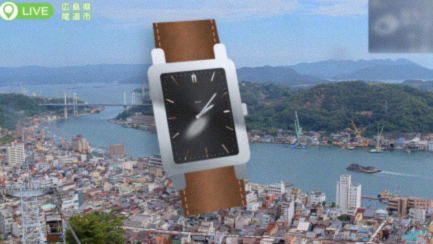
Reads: h=2 m=8
